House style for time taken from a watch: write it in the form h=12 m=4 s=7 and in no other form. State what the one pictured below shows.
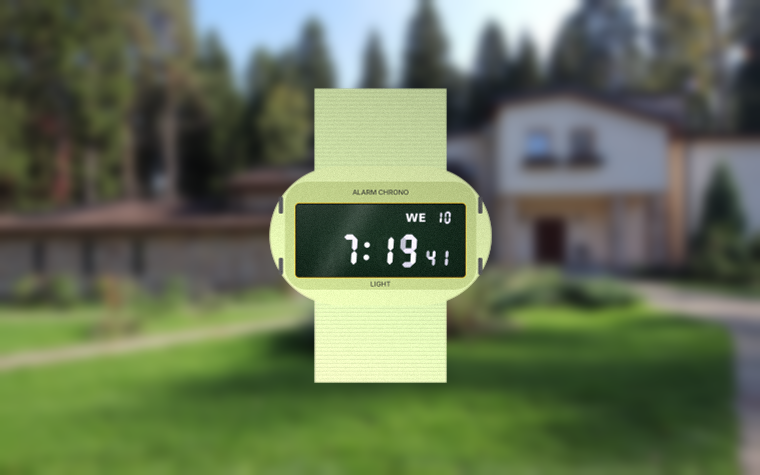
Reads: h=7 m=19 s=41
